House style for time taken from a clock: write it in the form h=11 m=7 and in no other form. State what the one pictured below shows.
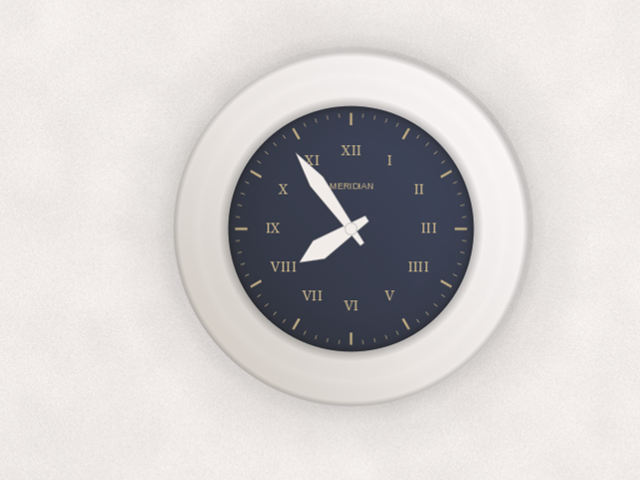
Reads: h=7 m=54
